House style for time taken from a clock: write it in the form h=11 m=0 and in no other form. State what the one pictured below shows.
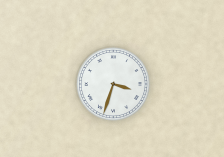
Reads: h=3 m=33
